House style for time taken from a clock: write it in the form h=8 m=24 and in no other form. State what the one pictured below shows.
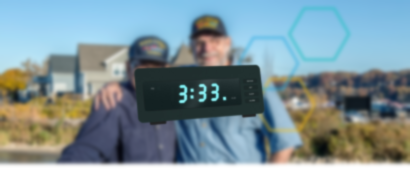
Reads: h=3 m=33
